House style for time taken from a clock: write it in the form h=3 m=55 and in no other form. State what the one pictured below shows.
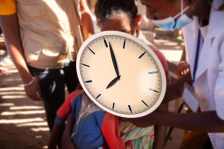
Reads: h=8 m=1
